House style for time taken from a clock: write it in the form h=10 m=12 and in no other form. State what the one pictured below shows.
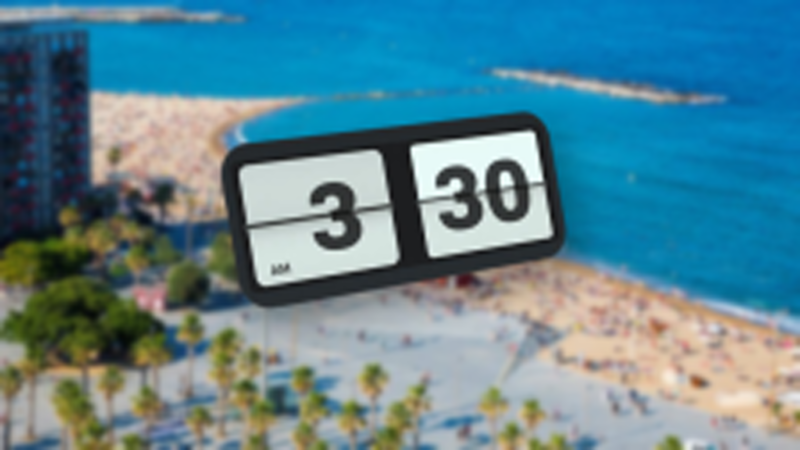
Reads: h=3 m=30
